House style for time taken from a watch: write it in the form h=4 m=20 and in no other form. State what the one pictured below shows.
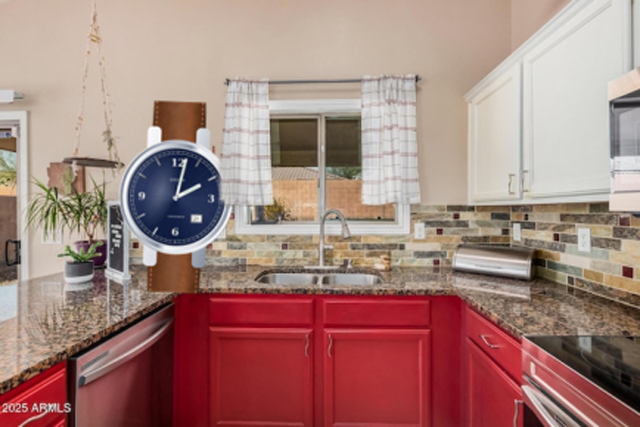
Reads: h=2 m=2
